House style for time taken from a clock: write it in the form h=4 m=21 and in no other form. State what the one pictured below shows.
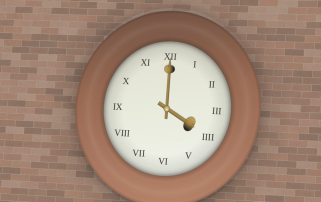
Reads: h=4 m=0
